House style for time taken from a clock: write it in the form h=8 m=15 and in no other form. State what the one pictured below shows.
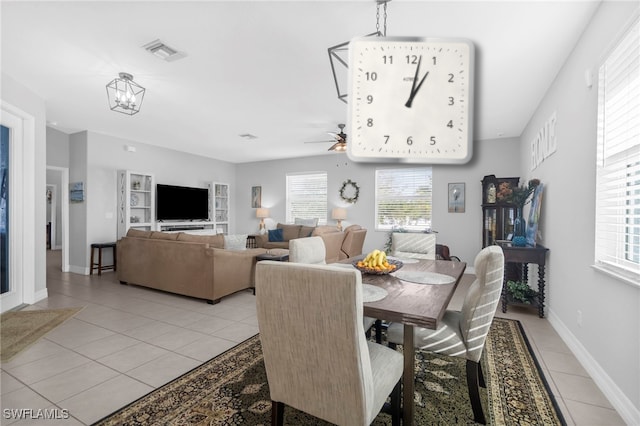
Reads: h=1 m=2
